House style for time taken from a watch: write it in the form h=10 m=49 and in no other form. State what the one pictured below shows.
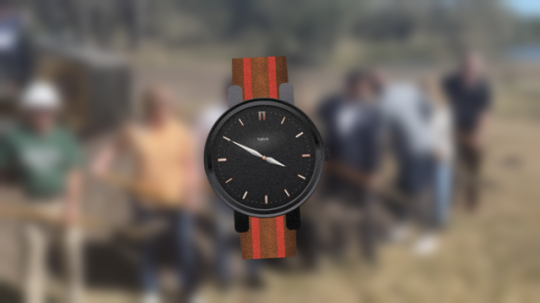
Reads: h=3 m=50
